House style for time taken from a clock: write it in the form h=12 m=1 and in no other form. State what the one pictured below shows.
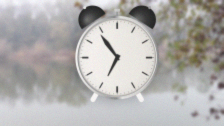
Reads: h=6 m=54
